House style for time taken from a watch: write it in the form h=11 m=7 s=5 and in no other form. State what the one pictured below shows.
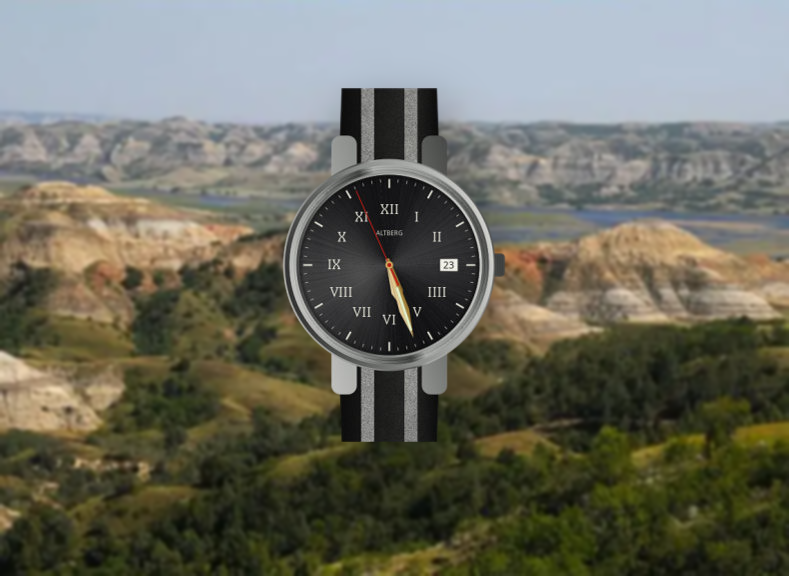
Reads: h=5 m=26 s=56
